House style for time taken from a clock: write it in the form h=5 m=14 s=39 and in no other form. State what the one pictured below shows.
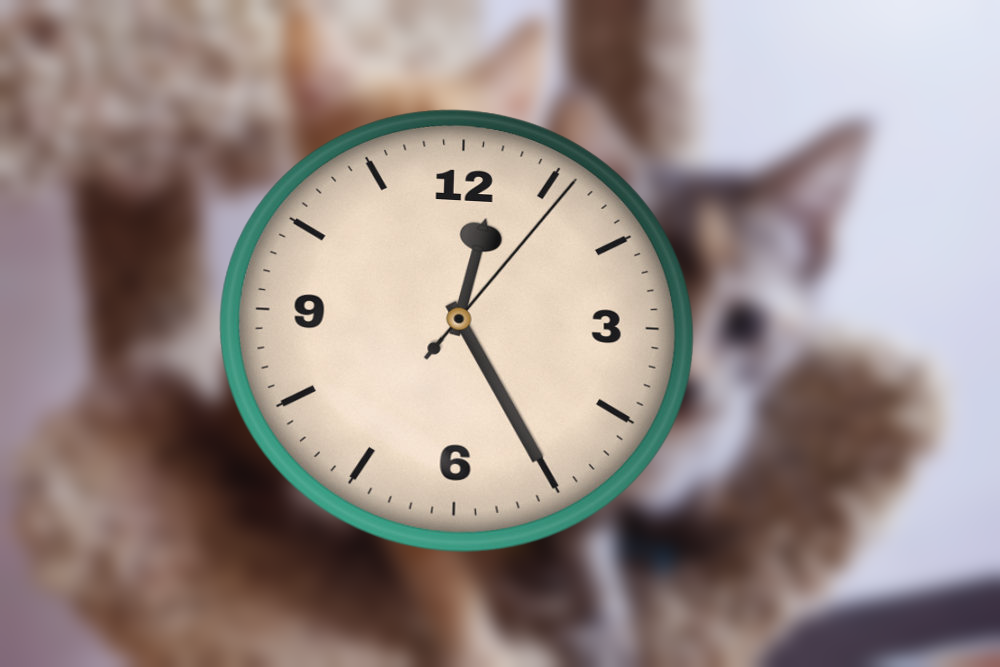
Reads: h=12 m=25 s=6
